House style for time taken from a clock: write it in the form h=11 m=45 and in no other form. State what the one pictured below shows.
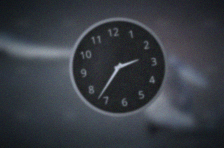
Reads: h=2 m=37
